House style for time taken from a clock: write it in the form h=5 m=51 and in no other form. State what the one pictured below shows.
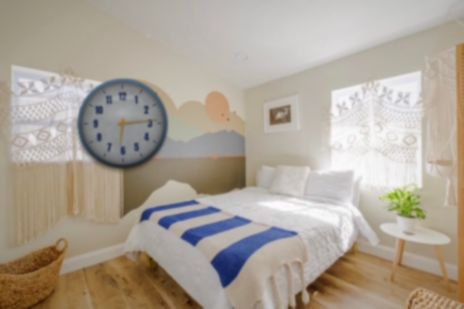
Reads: h=6 m=14
